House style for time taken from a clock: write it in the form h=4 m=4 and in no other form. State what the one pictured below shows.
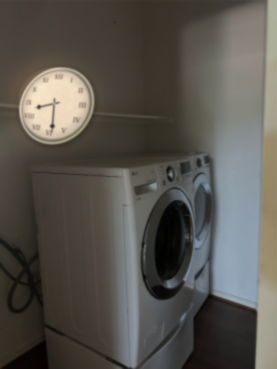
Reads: h=8 m=29
